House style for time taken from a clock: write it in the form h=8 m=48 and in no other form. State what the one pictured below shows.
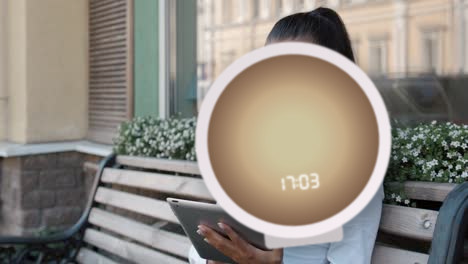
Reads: h=17 m=3
